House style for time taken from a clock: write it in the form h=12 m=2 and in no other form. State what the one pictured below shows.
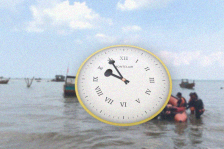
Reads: h=9 m=55
